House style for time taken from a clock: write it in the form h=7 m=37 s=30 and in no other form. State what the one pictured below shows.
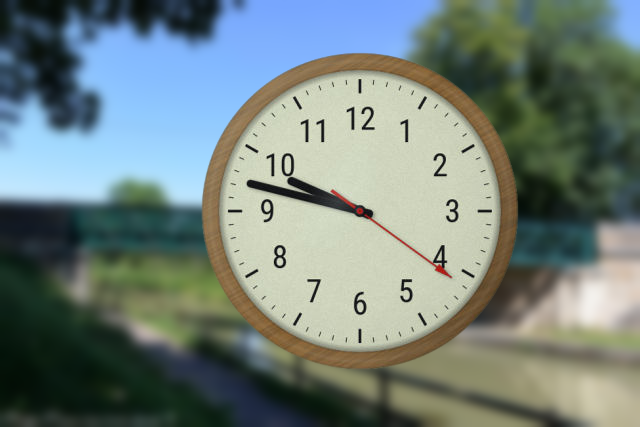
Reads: h=9 m=47 s=21
